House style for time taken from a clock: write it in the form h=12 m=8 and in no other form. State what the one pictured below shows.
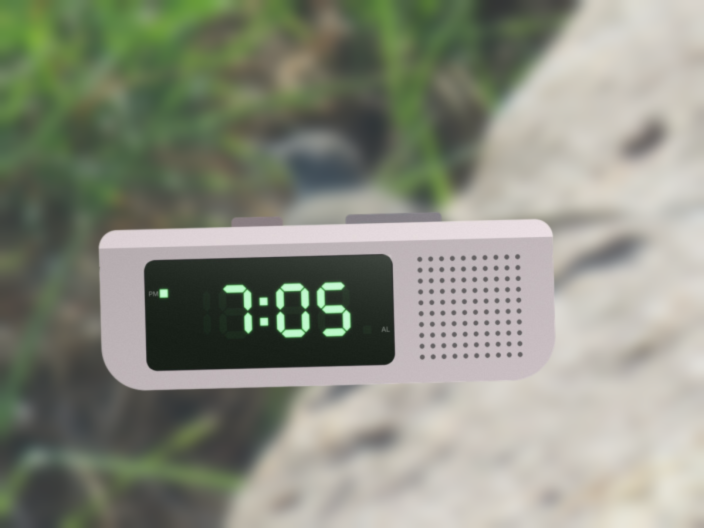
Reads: h=7 m=5
